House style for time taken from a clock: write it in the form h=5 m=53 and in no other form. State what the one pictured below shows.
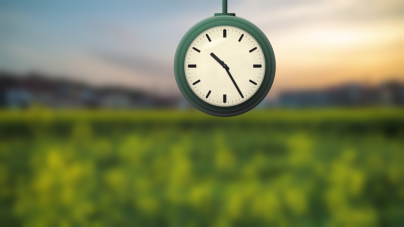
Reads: h=10 m=25
